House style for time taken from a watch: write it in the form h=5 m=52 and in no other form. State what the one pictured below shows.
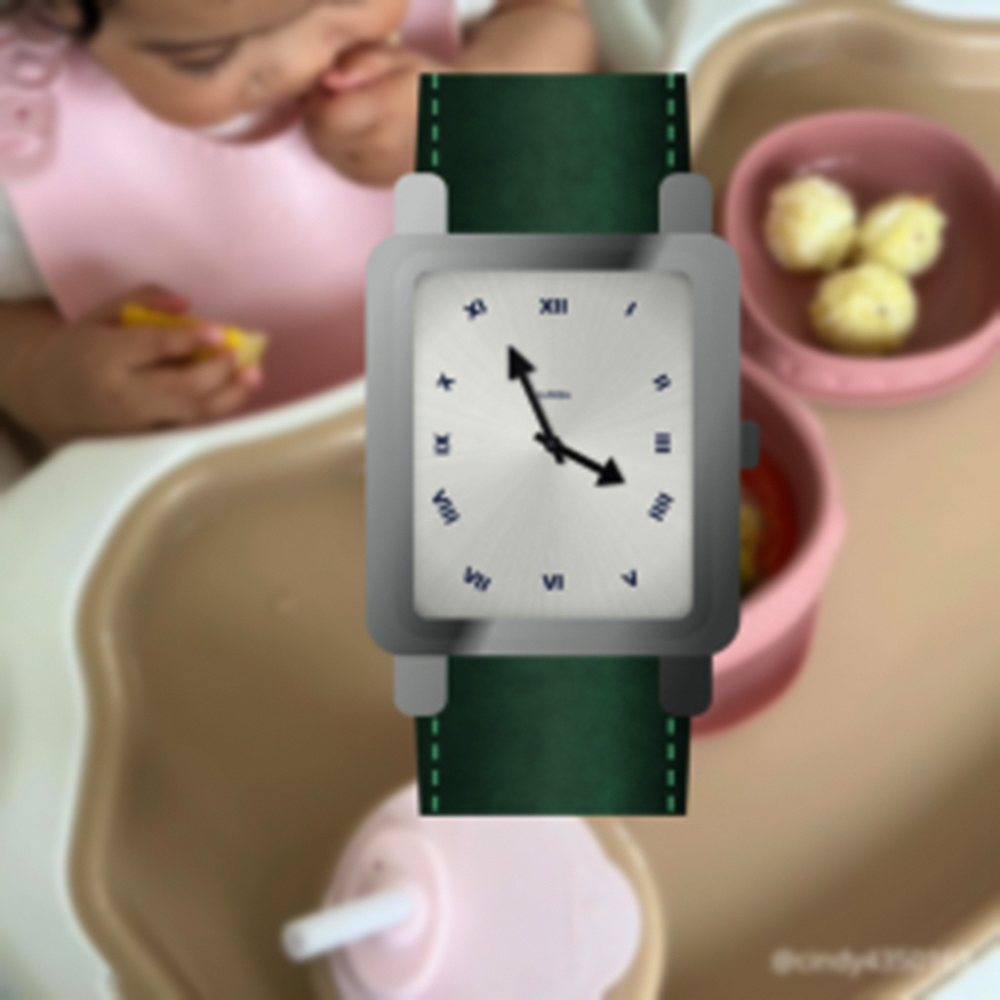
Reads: h=3 m=56
